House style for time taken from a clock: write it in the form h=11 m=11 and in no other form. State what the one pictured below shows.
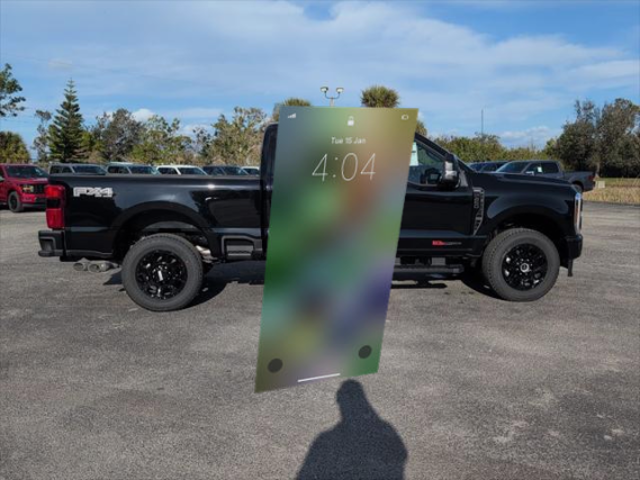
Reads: h=4 m=4
